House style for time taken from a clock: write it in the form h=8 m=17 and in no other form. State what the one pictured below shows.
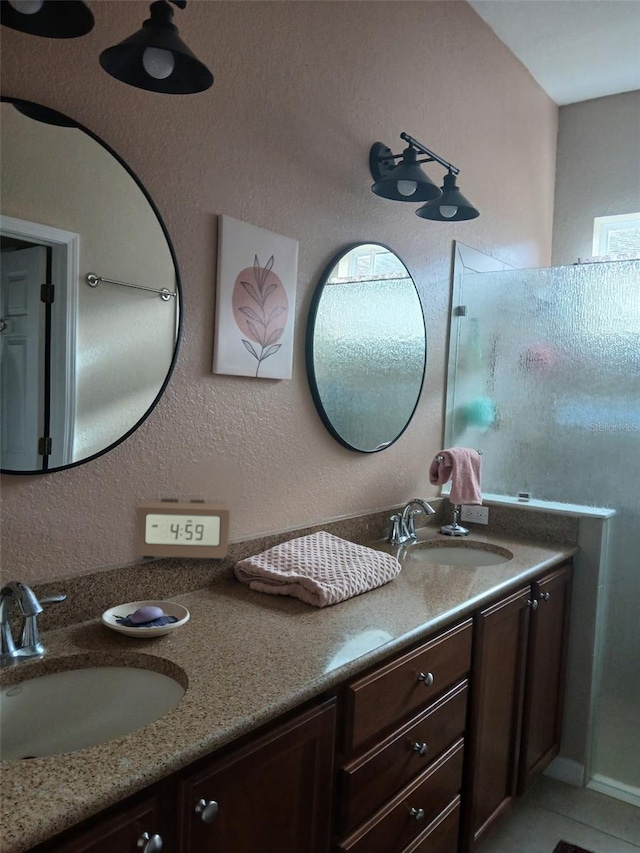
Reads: h=4 m=59
